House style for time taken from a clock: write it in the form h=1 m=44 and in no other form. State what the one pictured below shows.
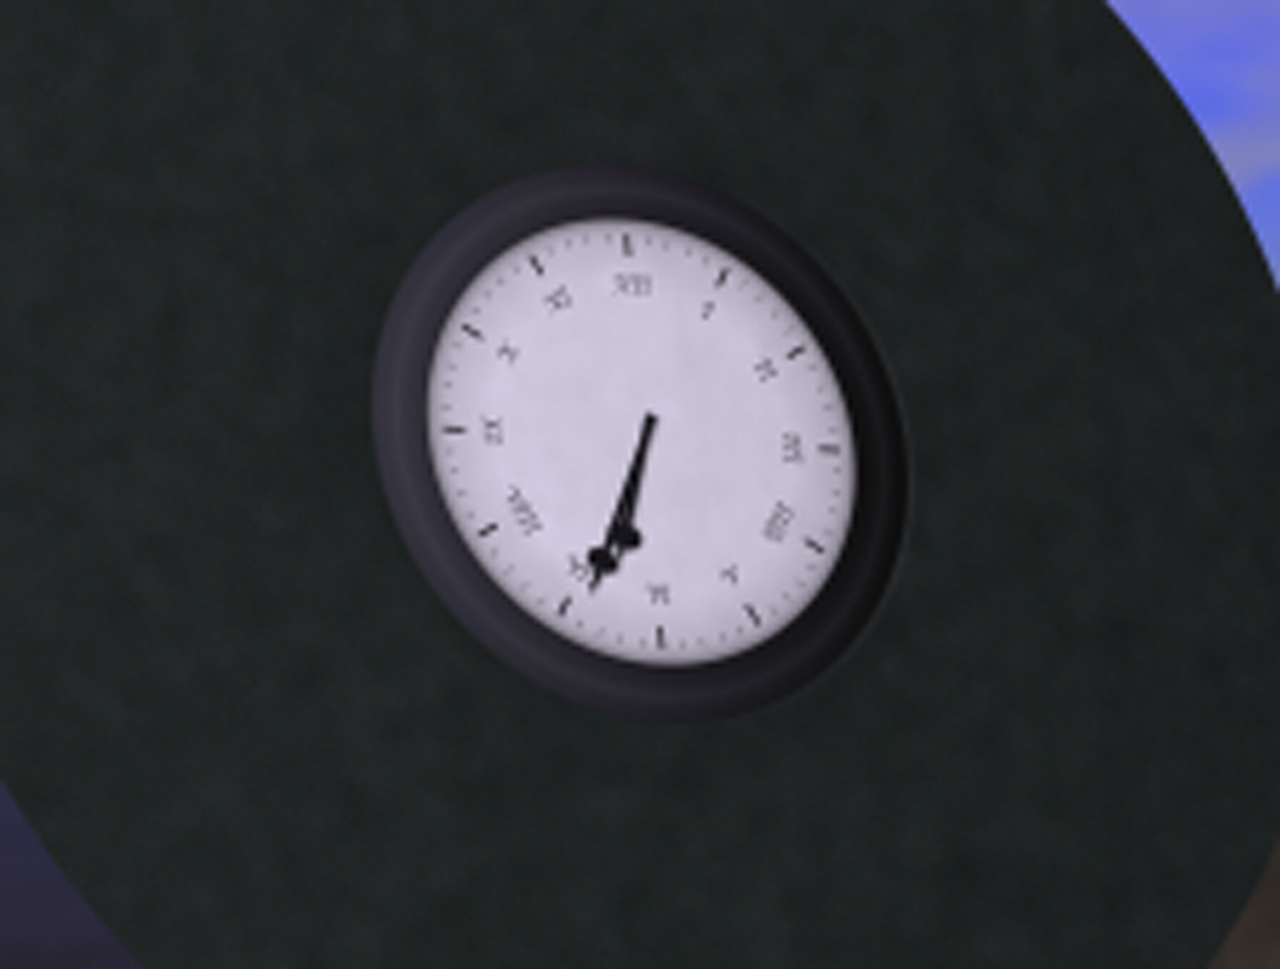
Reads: h=6 m=34
